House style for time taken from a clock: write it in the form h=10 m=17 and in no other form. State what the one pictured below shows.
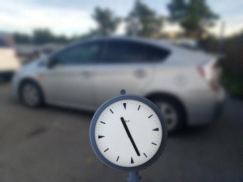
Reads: h=11 m=27
